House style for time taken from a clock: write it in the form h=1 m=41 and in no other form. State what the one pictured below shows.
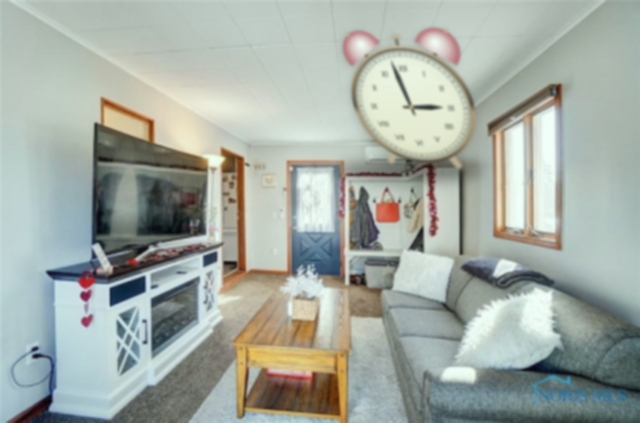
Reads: h=2 m=58
